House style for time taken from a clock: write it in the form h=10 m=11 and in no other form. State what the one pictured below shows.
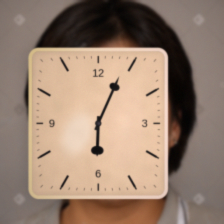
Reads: h=6 m=4
